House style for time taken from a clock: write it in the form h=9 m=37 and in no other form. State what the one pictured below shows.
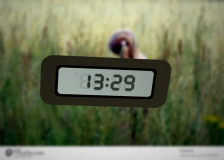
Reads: h=13 m=29
